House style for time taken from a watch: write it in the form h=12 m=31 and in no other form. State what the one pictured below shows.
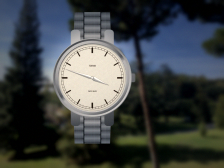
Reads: h=3 m=48
